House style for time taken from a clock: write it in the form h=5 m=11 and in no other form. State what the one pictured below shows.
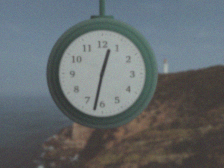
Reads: h=12 m=32
